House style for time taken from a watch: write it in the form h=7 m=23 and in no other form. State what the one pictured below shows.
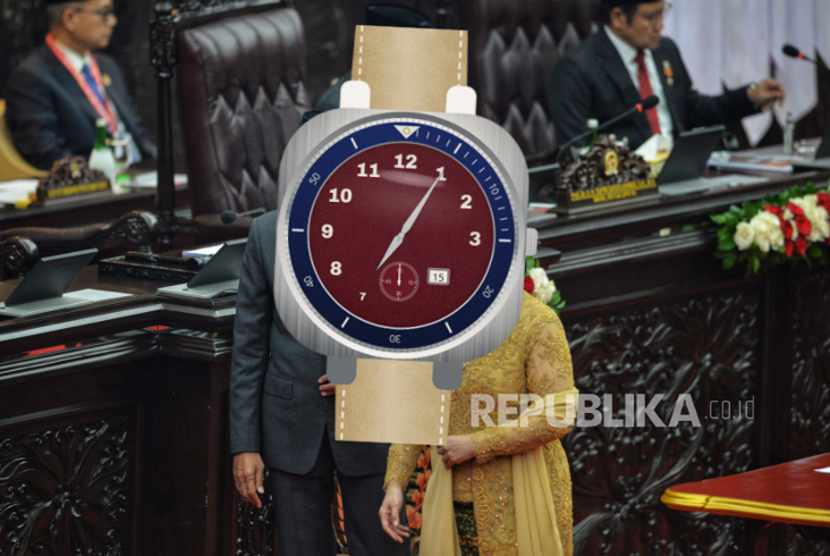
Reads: h=7 m=5
